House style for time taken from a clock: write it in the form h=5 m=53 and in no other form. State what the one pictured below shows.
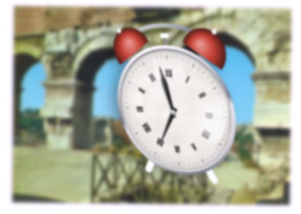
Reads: h=6 m=58
